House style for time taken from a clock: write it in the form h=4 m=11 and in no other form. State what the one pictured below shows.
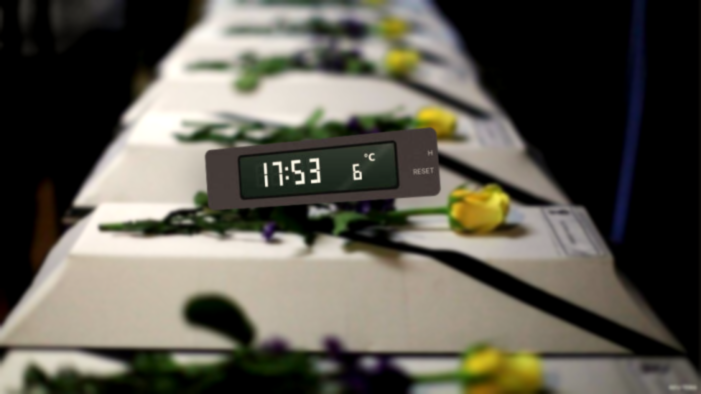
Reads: h=17 m=53
